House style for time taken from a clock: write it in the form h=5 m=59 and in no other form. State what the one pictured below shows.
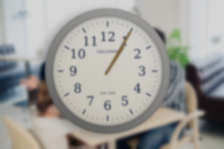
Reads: h=1 m=5
